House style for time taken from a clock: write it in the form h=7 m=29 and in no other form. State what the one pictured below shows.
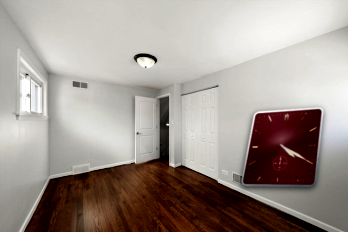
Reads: h=4 m=20
